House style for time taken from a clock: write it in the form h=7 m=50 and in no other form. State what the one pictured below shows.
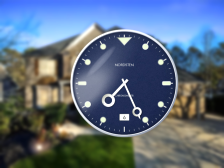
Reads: h=7 m=26
